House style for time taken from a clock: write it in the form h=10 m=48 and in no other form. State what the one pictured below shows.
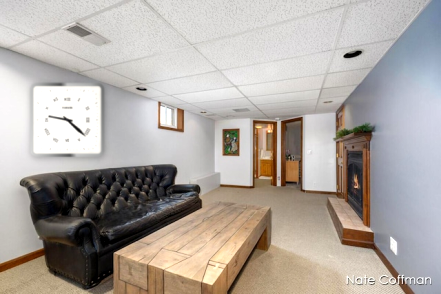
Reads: h=9 m=22
